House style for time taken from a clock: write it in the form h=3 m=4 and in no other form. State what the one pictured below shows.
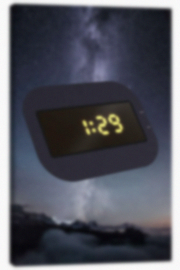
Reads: h=1 m=29
